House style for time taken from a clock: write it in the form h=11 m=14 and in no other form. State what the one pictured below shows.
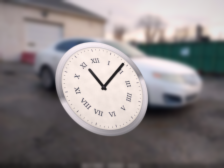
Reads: h=11 m=9
